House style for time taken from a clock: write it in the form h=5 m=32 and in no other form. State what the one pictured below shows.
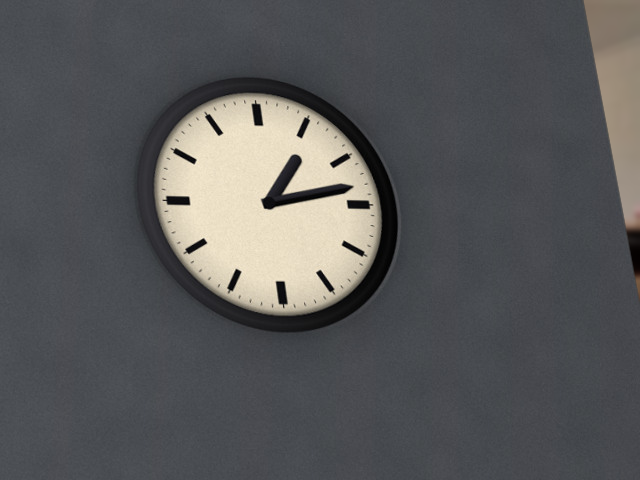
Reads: h=1 m=13
